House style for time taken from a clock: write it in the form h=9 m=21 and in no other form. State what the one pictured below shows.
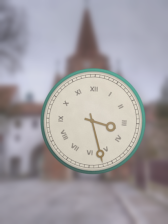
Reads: h=3 m=27
